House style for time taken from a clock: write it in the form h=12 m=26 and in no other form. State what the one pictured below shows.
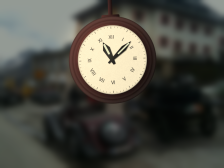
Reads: h=11 m=8
